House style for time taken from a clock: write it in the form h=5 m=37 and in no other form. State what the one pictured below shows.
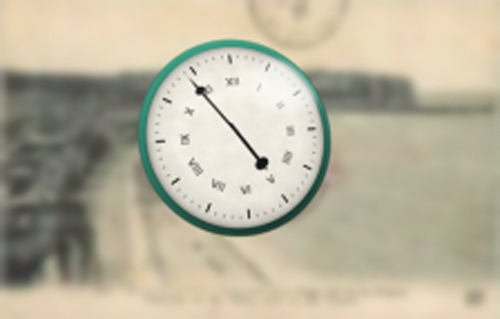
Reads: h=4 m=54
